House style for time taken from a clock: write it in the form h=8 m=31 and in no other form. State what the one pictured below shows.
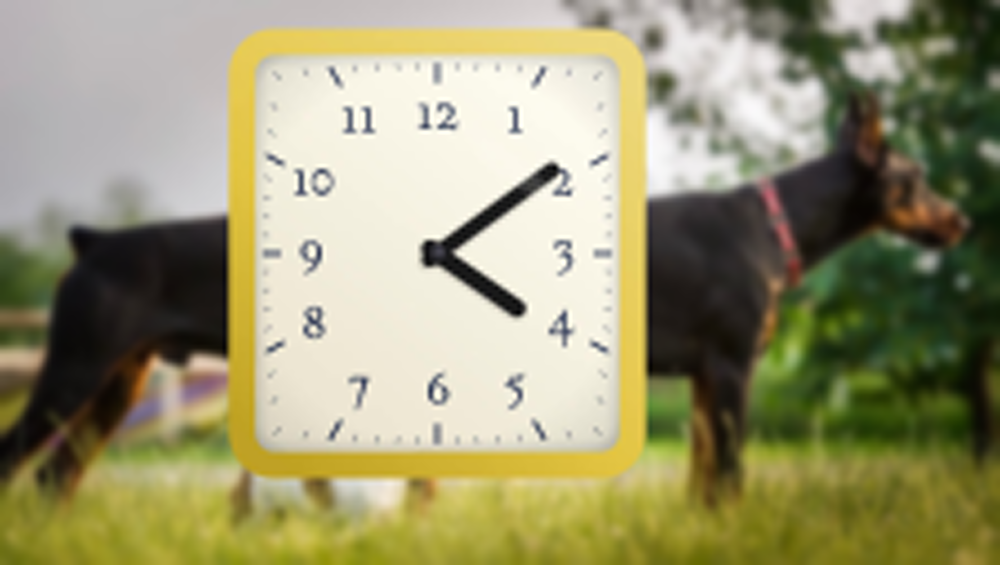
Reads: h=4 m=9
